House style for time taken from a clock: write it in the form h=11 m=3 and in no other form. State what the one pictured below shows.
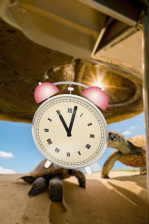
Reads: h=11 m=2
